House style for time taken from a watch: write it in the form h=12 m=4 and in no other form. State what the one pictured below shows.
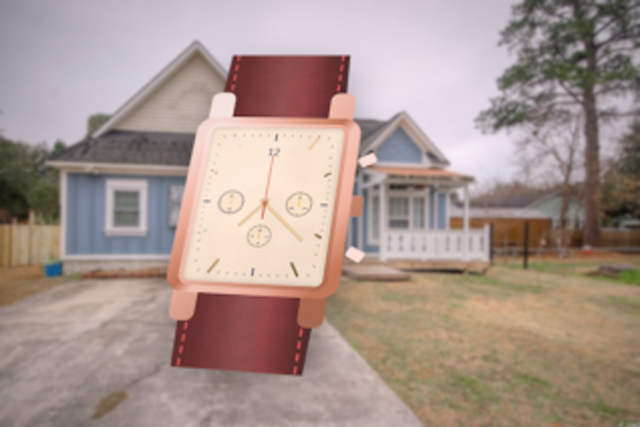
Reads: h=7 m=22
